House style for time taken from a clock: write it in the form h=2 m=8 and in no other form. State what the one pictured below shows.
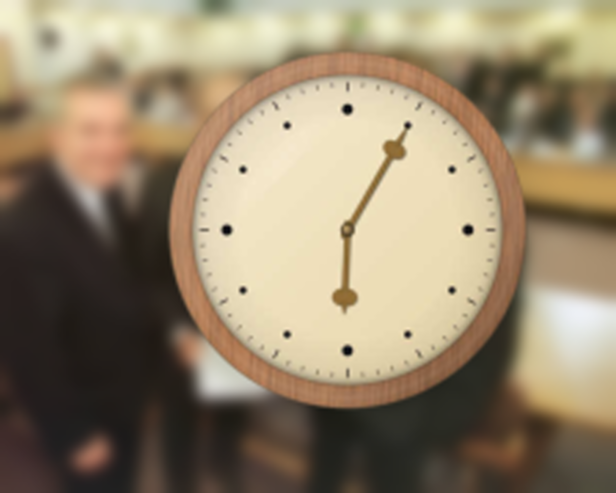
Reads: h=6 m=5
